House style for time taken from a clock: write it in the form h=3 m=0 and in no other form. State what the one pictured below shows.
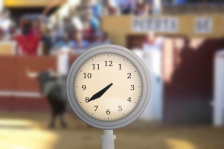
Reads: h=7 m=39
